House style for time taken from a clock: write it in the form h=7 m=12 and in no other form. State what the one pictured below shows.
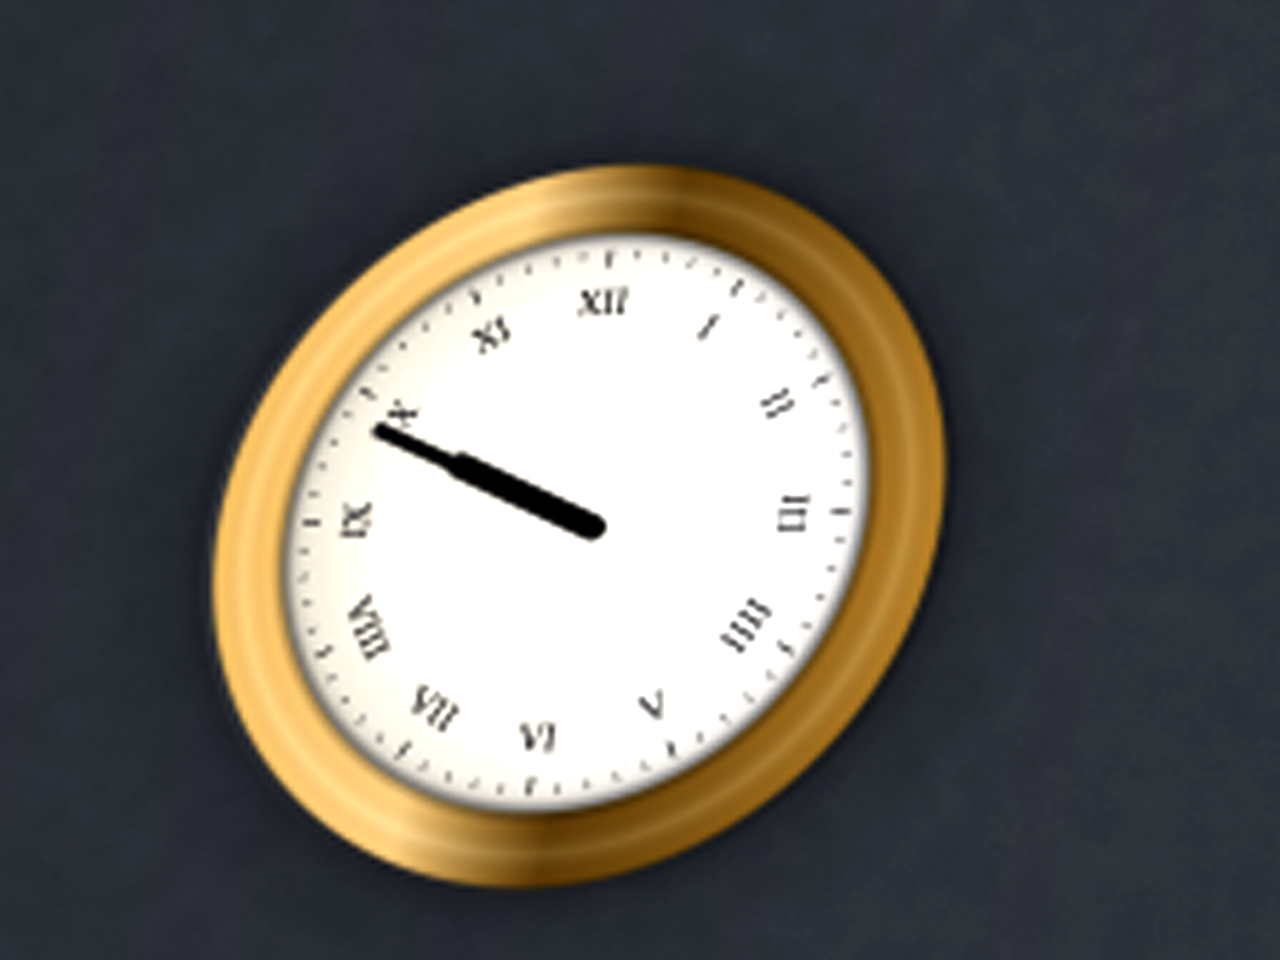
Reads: h=9 m=49
